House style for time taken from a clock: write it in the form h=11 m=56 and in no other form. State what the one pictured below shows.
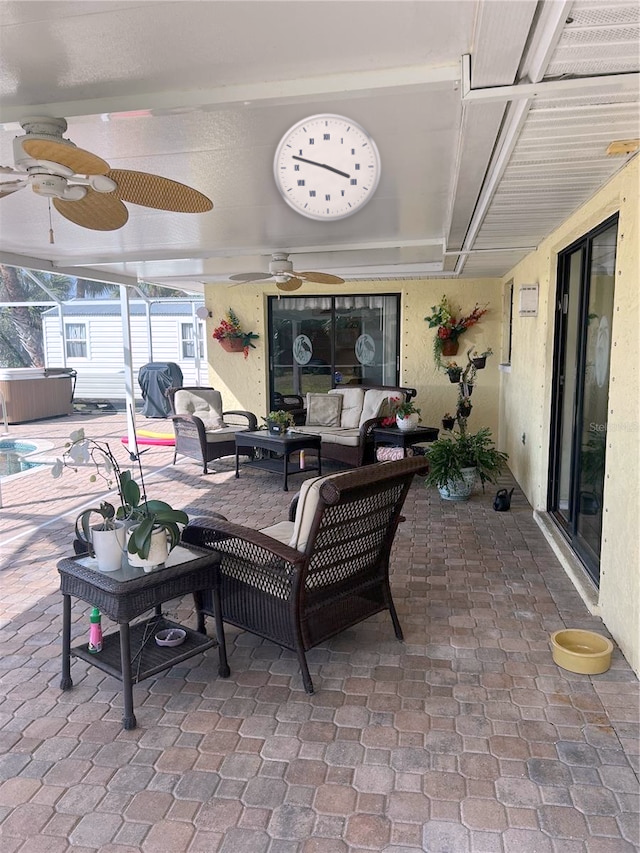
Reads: h=3 m=48
